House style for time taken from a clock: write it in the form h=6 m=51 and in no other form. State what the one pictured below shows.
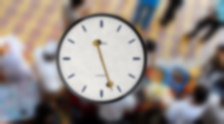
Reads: h=11 m=27
